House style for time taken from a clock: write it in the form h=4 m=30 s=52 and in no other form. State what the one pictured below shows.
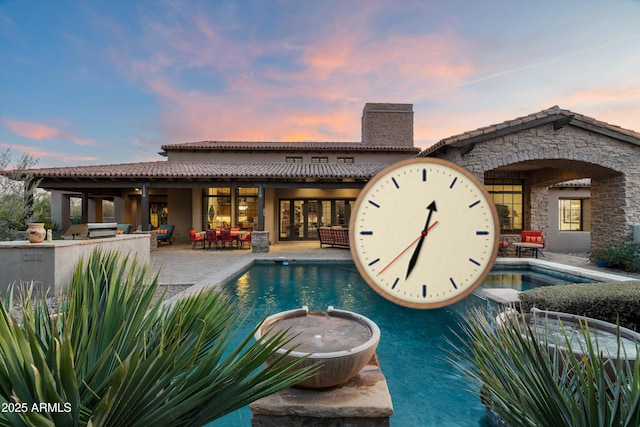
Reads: h=12 m=33 s=38
